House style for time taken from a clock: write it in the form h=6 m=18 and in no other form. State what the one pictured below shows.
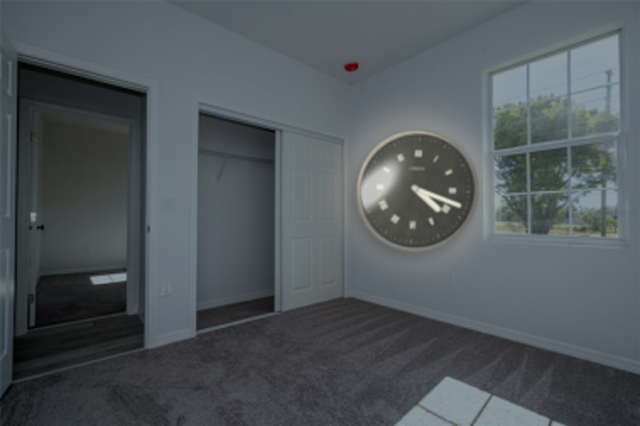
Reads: h=4 m=18
